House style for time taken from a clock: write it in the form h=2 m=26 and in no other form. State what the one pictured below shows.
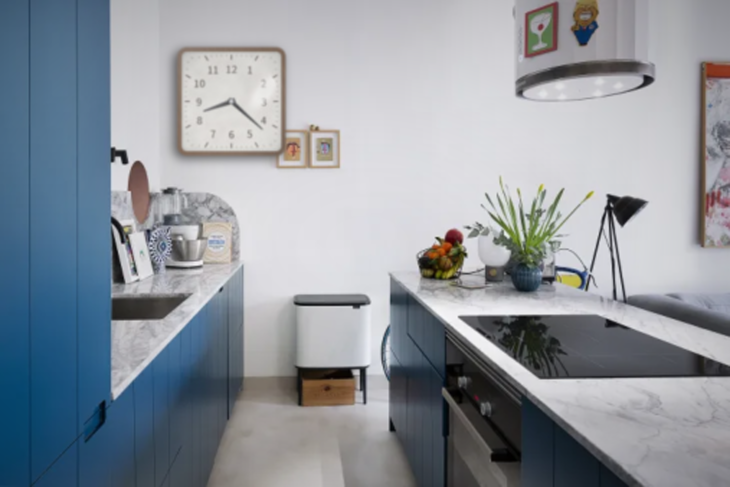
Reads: h=8 m=22
